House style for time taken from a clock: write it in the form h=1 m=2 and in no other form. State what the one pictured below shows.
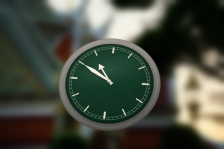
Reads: h=10 m=50
